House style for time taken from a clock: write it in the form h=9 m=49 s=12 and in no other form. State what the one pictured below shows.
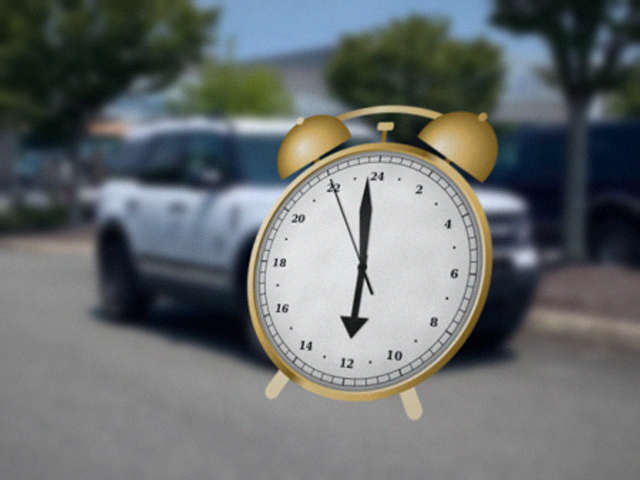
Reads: h=11 m=58 s=55
